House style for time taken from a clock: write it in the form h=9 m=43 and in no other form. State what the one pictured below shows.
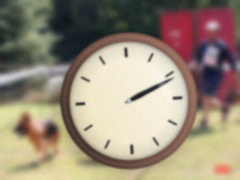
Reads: h=2 m=11
